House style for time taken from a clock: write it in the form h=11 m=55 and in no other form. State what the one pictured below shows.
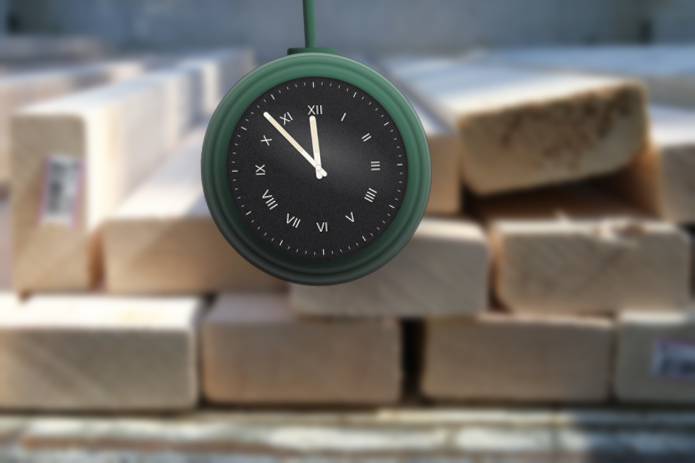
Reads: h=11 m=53
